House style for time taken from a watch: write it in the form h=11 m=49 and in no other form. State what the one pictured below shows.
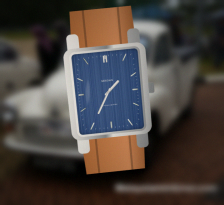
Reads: h=1 m=35
